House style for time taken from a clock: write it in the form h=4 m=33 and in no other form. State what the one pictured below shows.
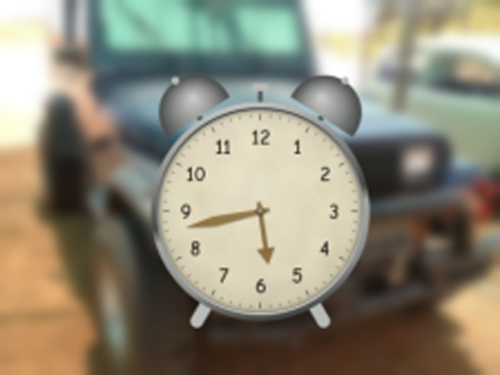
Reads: h=5 m=43
